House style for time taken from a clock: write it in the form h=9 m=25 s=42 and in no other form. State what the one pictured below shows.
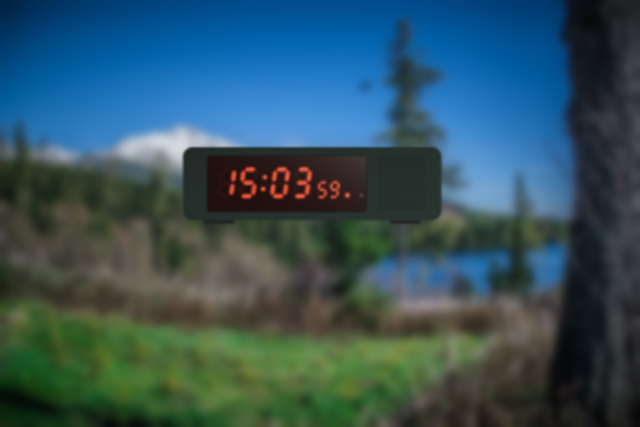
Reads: h=15 m=3 s=59
